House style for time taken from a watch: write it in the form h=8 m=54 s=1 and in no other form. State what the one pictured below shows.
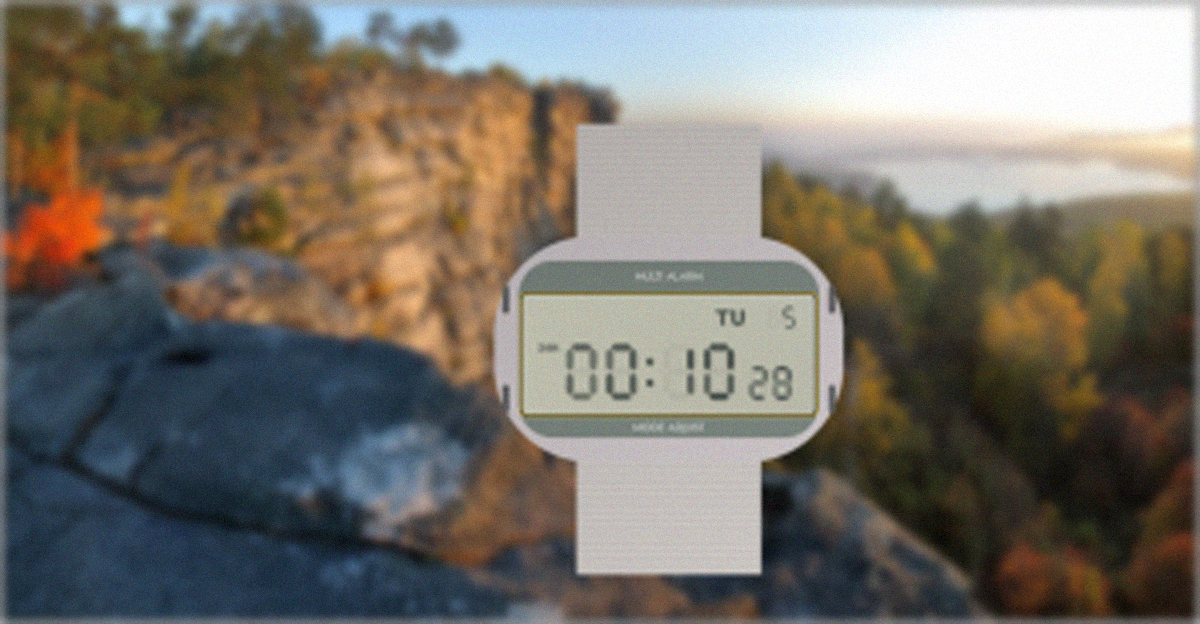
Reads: h=0 m=10 s=28
